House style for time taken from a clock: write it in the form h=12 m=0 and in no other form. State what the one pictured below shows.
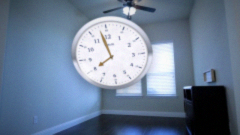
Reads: h=7 m=58
